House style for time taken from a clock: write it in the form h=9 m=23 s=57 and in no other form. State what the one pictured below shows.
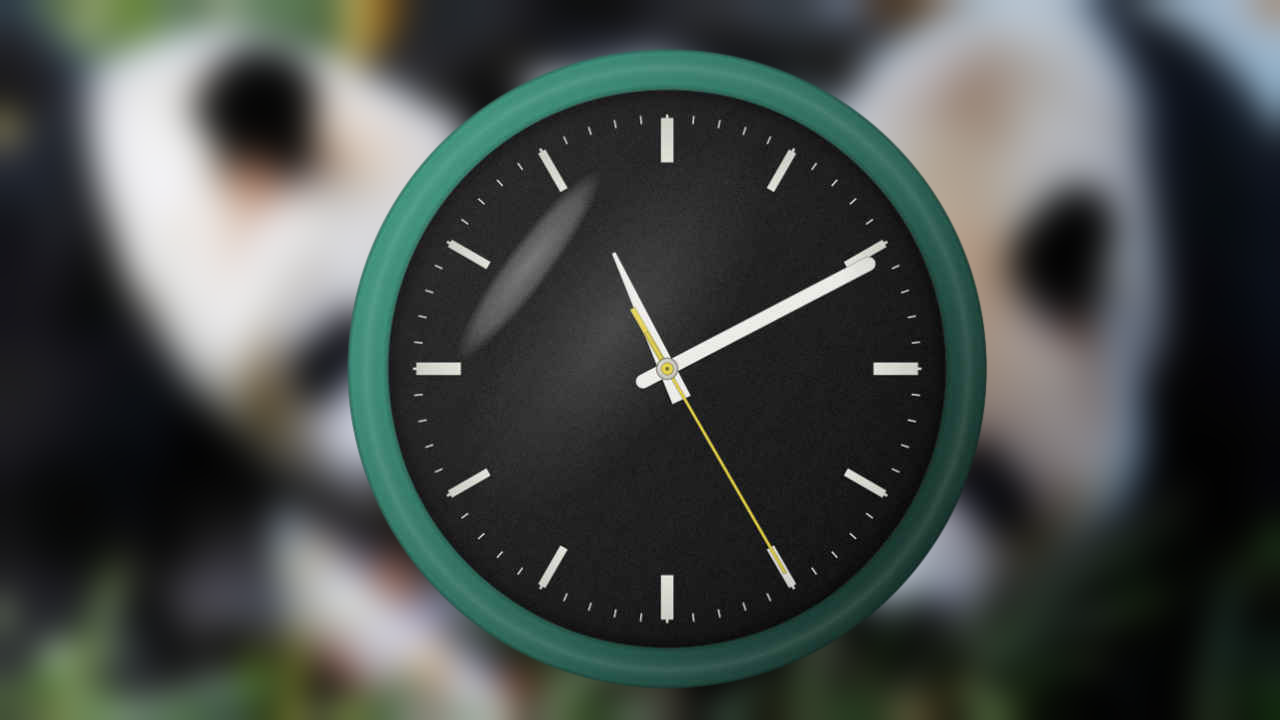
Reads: h=11 m=10 s=25
